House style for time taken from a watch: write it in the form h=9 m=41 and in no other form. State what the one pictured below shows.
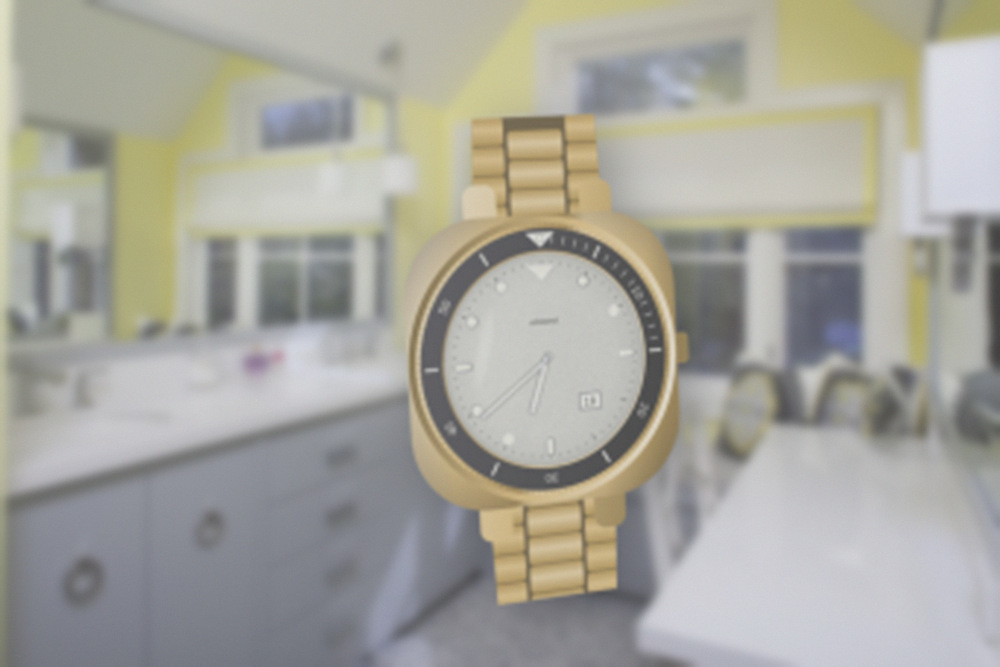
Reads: h=6 m=39
